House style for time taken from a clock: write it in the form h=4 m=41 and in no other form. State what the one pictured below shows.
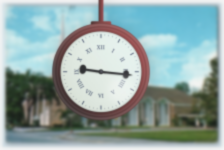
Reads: h=9 m=16
